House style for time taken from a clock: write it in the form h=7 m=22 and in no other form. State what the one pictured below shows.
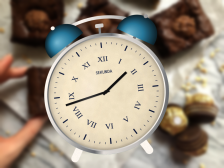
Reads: h=1 m=43
